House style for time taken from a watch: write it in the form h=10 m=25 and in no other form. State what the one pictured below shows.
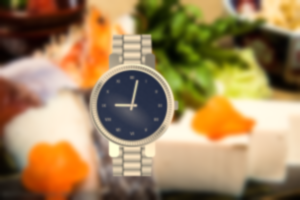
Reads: h=9 m=2
